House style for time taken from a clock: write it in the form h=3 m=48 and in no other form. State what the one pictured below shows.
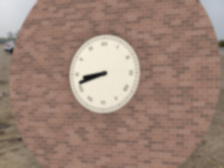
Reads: h=8 m=42
